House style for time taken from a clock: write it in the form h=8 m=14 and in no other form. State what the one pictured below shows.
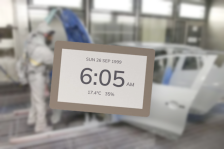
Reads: h=6 m=5
